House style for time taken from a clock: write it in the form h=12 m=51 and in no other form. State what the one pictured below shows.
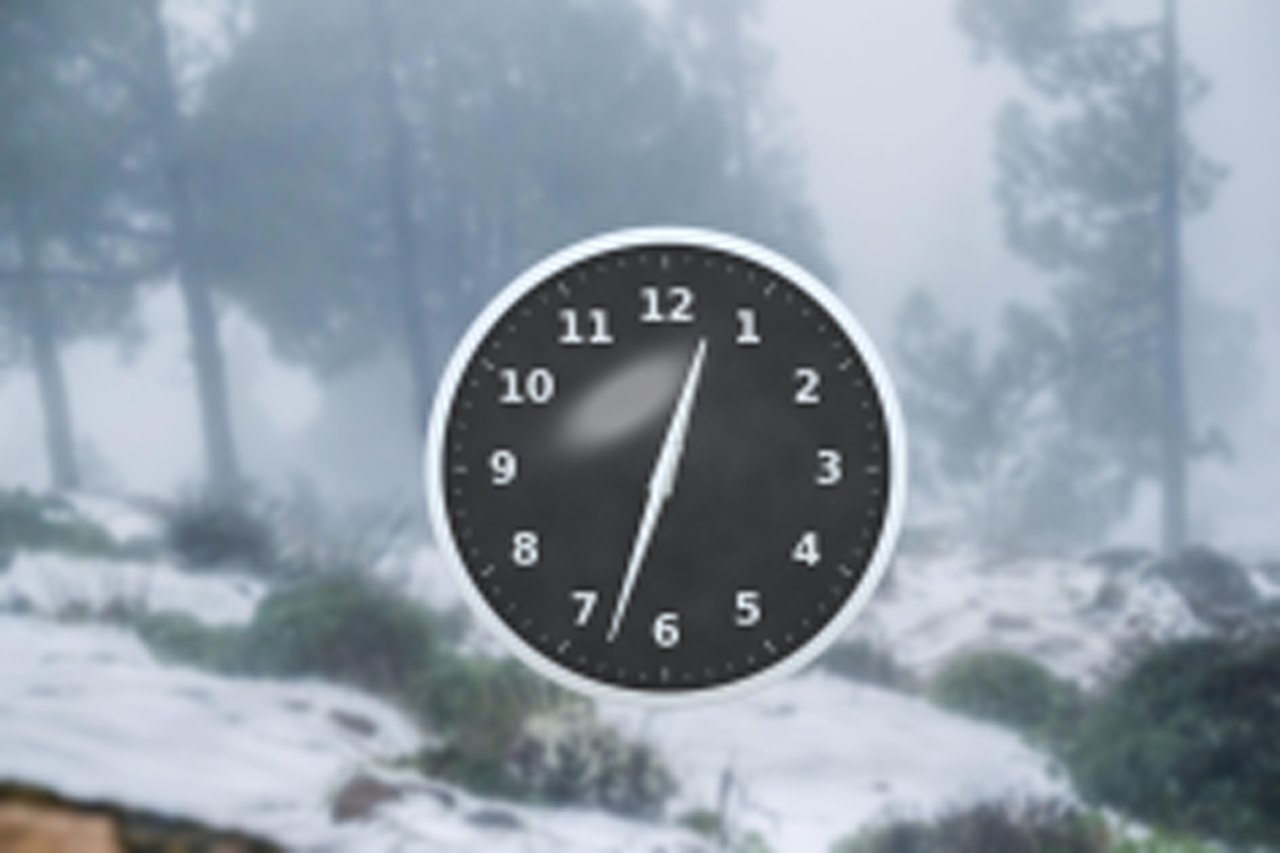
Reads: h=12 m=33
